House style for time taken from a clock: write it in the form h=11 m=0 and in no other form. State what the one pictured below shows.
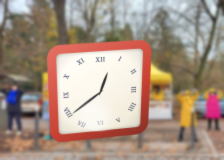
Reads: h=12 m=39
